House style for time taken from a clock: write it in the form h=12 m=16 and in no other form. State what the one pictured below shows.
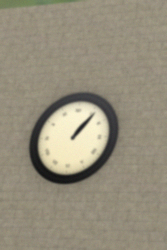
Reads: h=1 m=6
